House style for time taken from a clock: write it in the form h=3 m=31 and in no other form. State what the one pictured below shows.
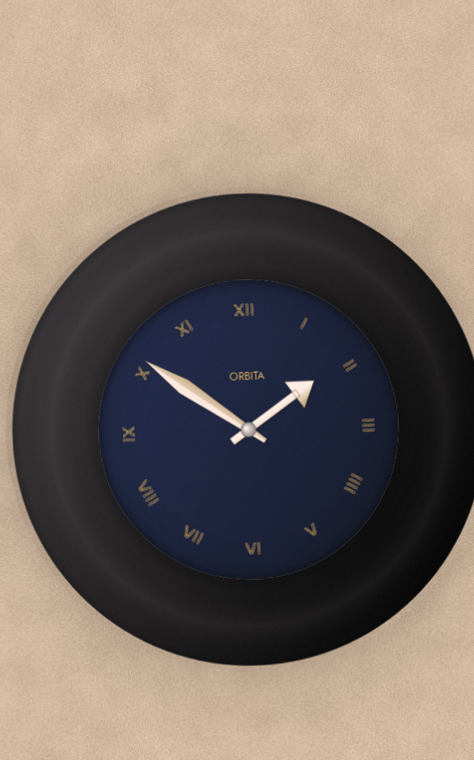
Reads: h=1 m=51
